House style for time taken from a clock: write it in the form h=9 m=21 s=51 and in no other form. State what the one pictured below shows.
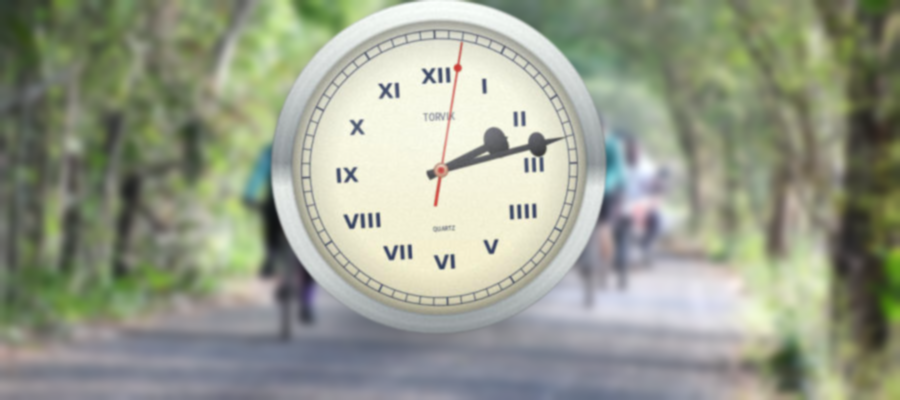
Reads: h=2 m=13 s=2
